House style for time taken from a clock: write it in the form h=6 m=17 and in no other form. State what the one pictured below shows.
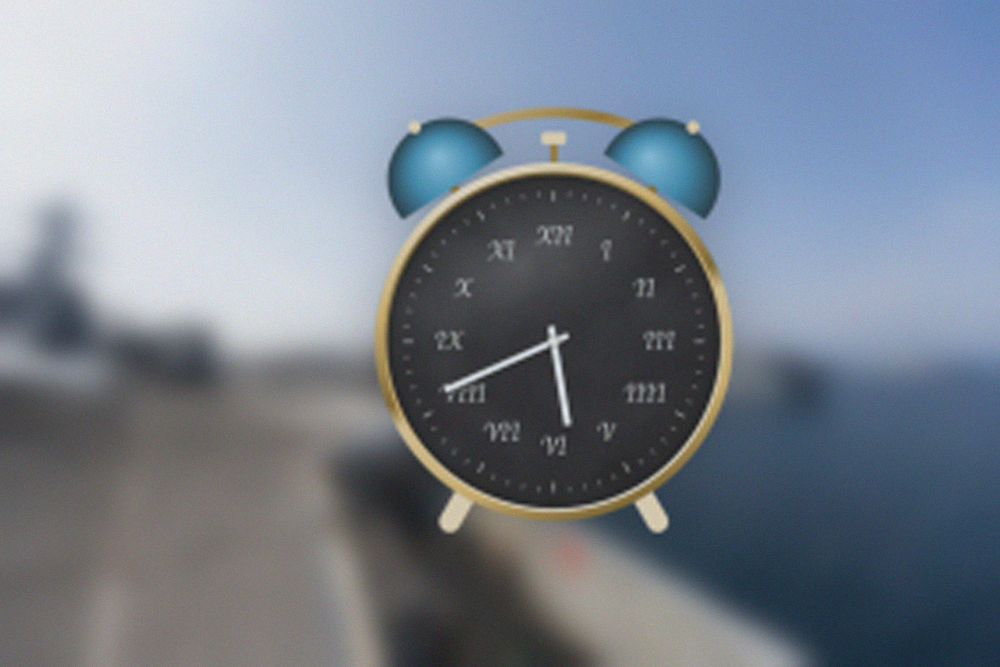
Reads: h=5 m=41
